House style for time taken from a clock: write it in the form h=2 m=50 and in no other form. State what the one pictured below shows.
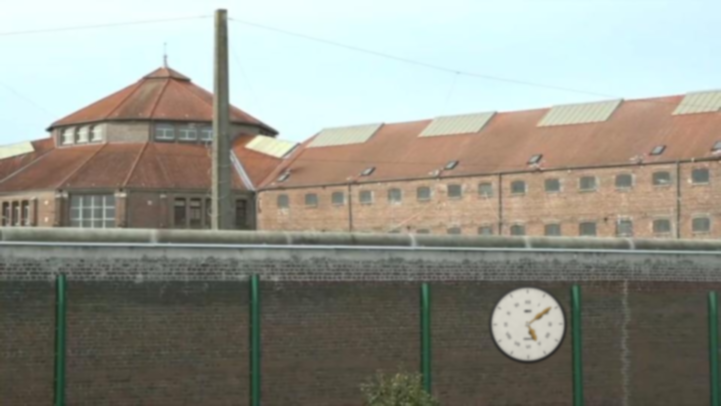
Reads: h=5 m=9
